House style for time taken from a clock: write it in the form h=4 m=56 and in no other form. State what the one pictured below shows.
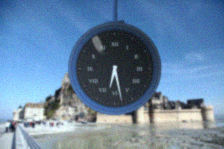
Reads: h=6 m=28
